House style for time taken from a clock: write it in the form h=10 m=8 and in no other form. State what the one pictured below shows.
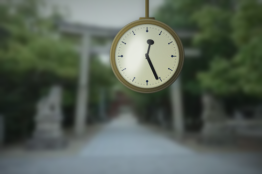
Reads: h=12 m=26
